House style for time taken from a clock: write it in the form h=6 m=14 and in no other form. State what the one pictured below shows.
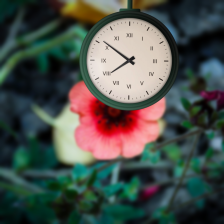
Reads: h=7 m=51
